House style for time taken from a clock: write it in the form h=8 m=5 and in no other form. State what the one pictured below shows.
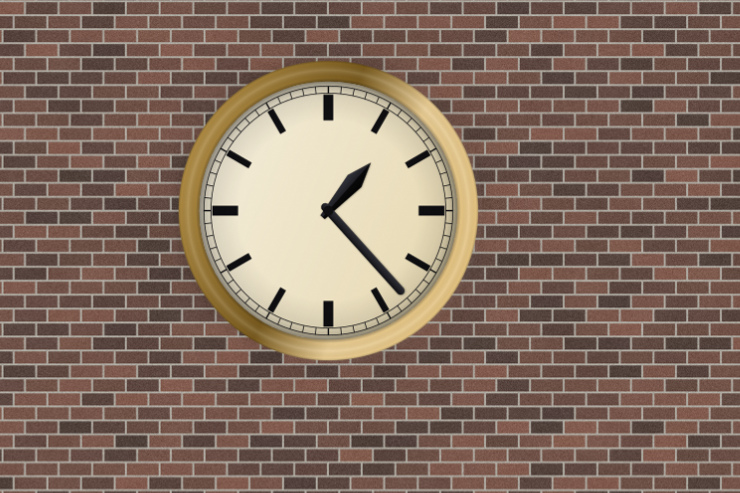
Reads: h=1 m=23
